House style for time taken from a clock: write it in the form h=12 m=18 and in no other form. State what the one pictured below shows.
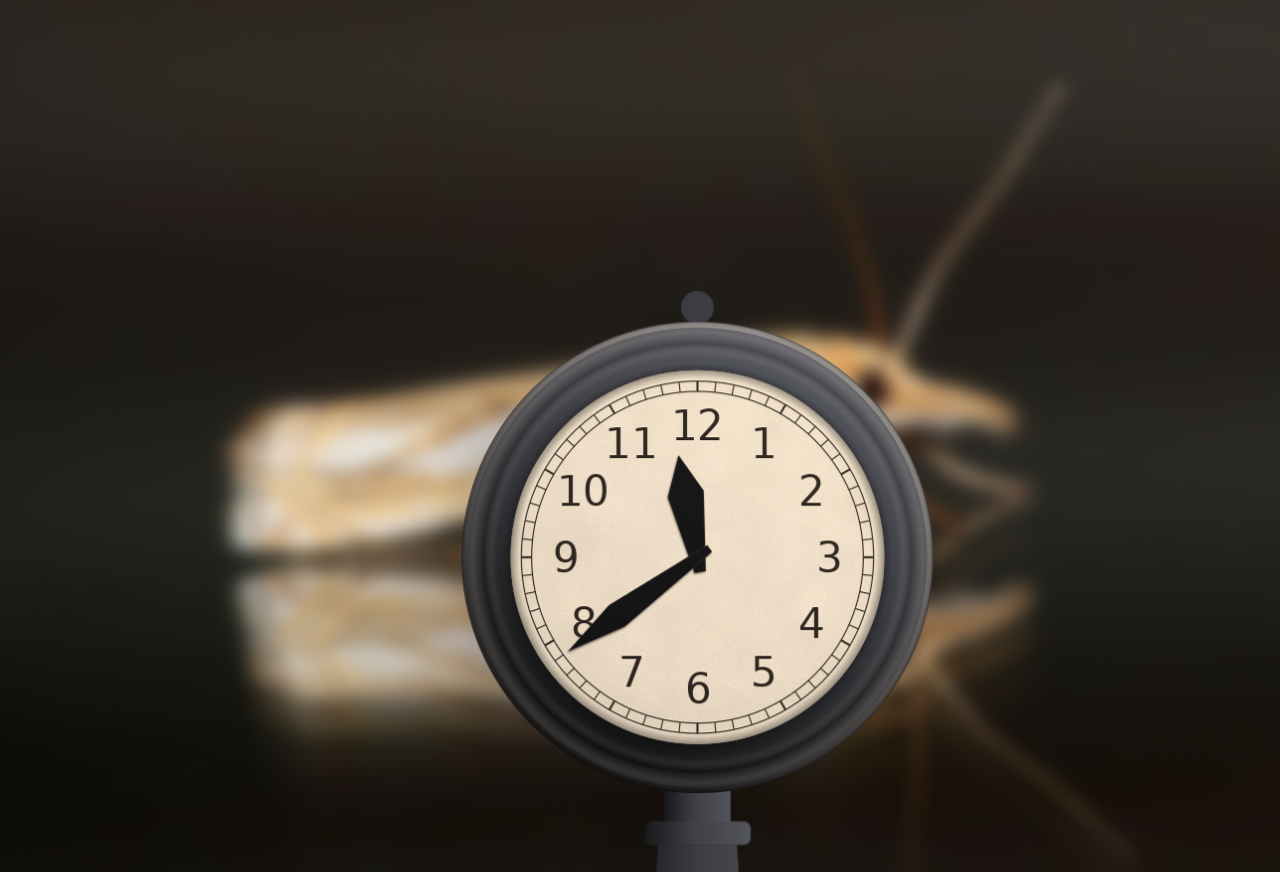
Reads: h=11 m=39
